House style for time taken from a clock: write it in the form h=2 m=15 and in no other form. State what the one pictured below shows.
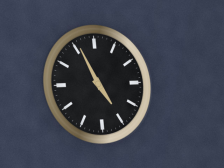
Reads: h=4 m=56
